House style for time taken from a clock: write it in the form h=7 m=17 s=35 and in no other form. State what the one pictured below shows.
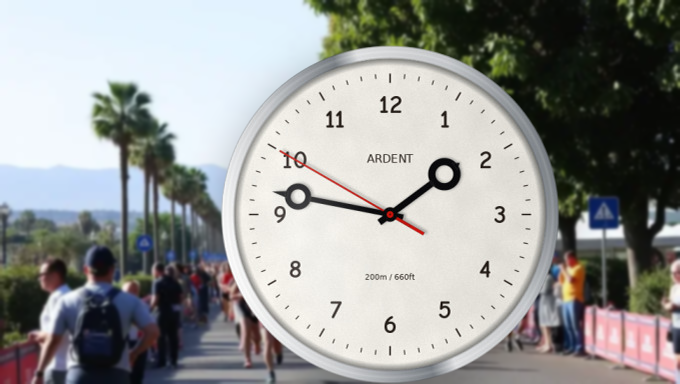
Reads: h=1 m=46 s=50
